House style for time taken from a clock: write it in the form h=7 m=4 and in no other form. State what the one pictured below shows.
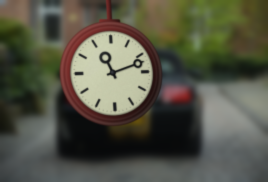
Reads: h=11 m=12
